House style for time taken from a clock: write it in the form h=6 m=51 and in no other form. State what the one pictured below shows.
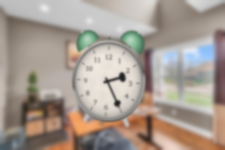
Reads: h=2 m=25
